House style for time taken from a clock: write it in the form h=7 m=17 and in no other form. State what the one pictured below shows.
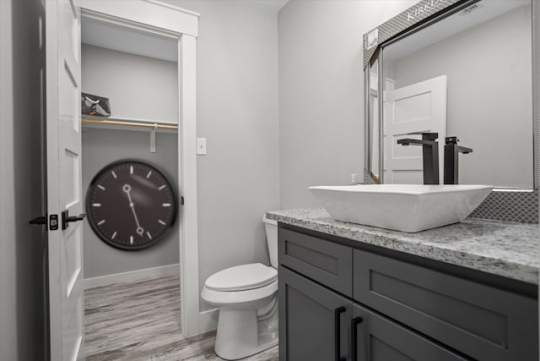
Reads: h=11 m=27
